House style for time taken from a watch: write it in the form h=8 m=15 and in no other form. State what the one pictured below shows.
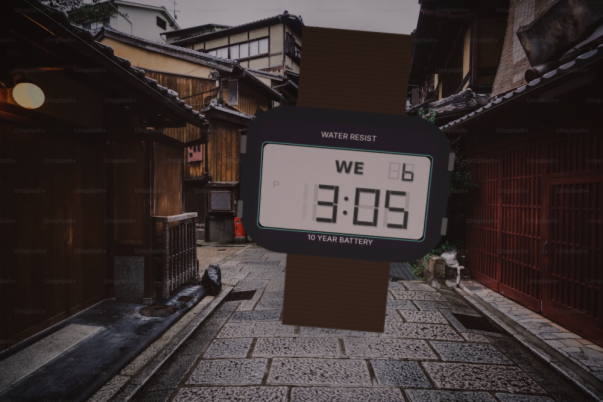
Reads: h=3 m=5
